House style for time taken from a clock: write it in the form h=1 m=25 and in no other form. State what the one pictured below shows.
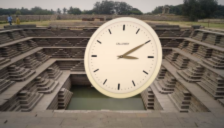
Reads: h=3 m=10
